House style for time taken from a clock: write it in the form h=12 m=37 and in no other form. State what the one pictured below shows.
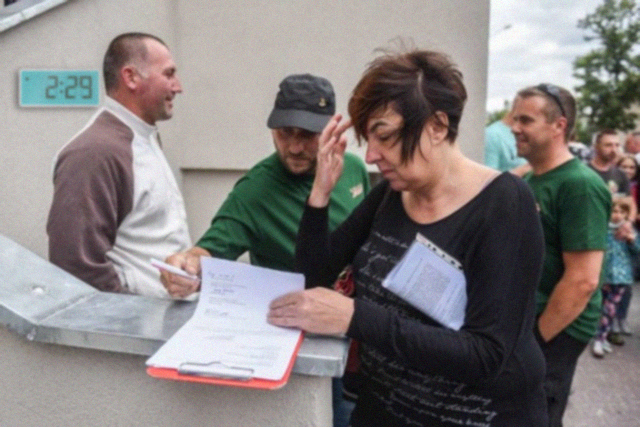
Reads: h=2 m=29
